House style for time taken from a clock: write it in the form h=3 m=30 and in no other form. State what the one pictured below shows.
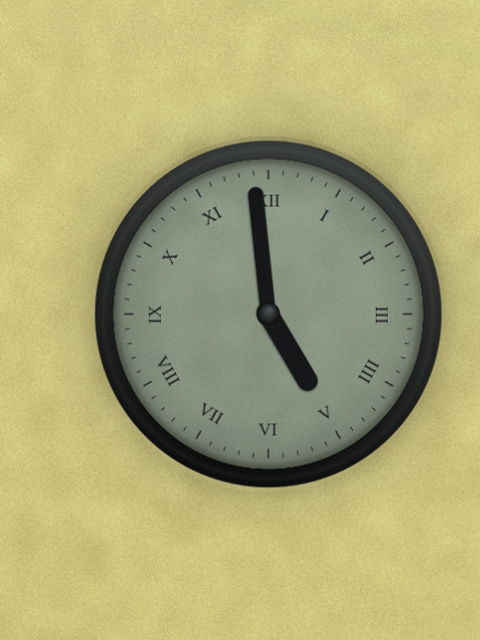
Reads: h=4 m=59
